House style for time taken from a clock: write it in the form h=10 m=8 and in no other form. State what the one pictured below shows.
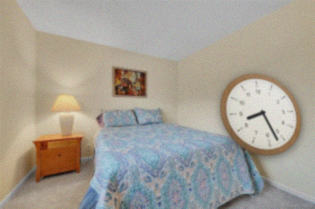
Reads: h=8 m=27
